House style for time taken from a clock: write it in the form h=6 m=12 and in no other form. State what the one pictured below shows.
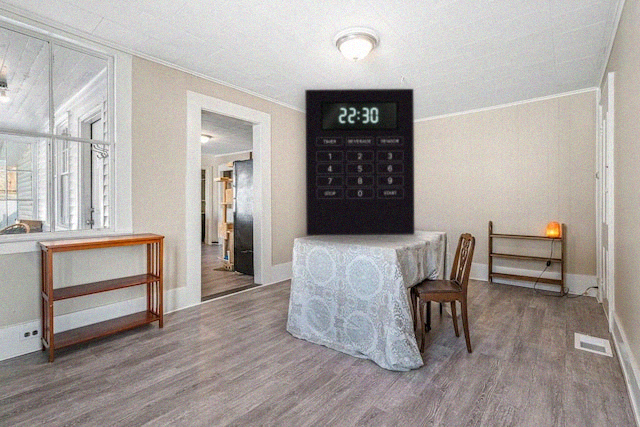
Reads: h=22 m=30
